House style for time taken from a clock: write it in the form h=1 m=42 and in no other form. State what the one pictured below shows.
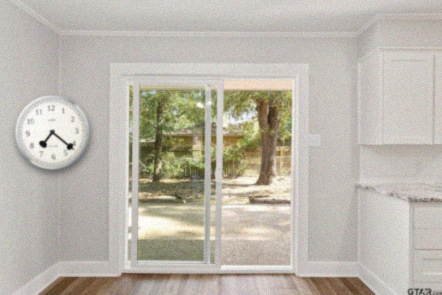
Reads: h=7 m=22
